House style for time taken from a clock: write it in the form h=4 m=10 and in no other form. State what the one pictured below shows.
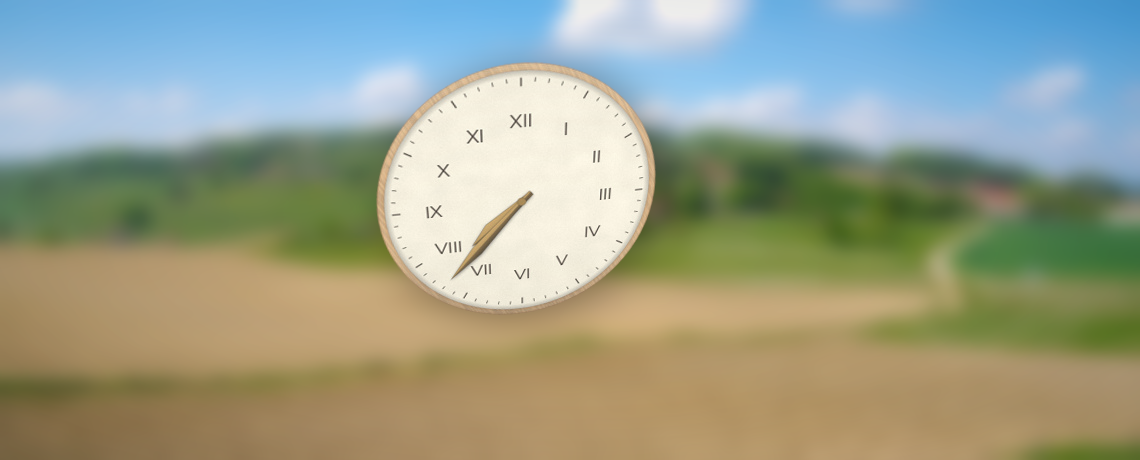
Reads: h=7 m=37
